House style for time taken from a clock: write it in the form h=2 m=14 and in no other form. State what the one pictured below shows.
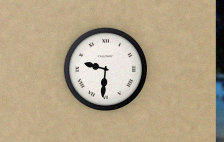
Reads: h=9 m=31
